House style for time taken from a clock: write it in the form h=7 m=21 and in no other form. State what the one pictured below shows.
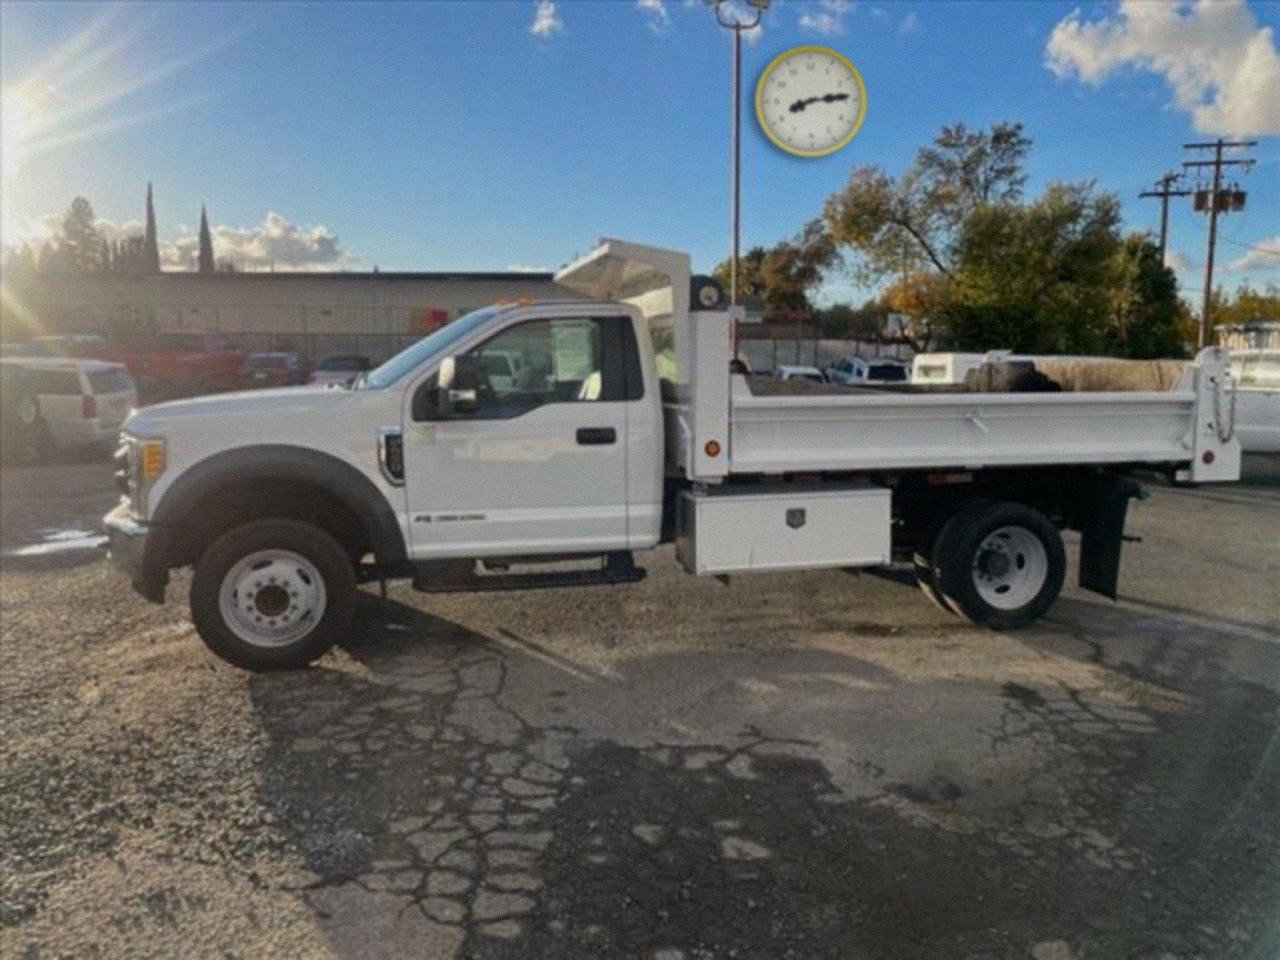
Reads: h=8 m=14
